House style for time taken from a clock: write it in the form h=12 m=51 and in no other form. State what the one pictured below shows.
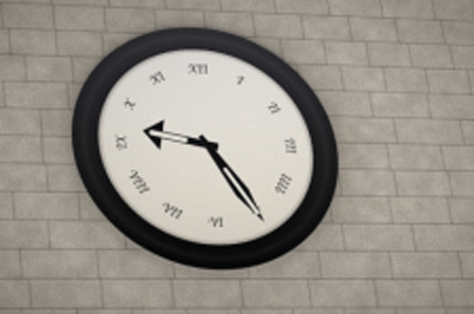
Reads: h=9 m=25
